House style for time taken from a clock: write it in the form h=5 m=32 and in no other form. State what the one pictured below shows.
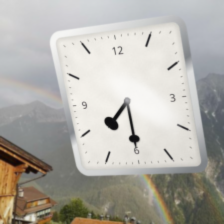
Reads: h=7 m=30
